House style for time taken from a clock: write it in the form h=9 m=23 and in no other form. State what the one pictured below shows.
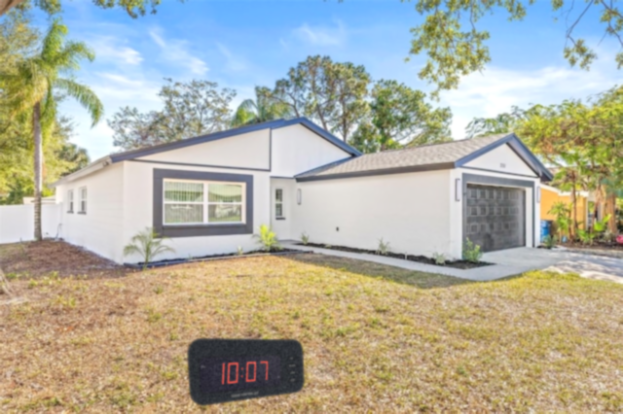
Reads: h=10 m=7
